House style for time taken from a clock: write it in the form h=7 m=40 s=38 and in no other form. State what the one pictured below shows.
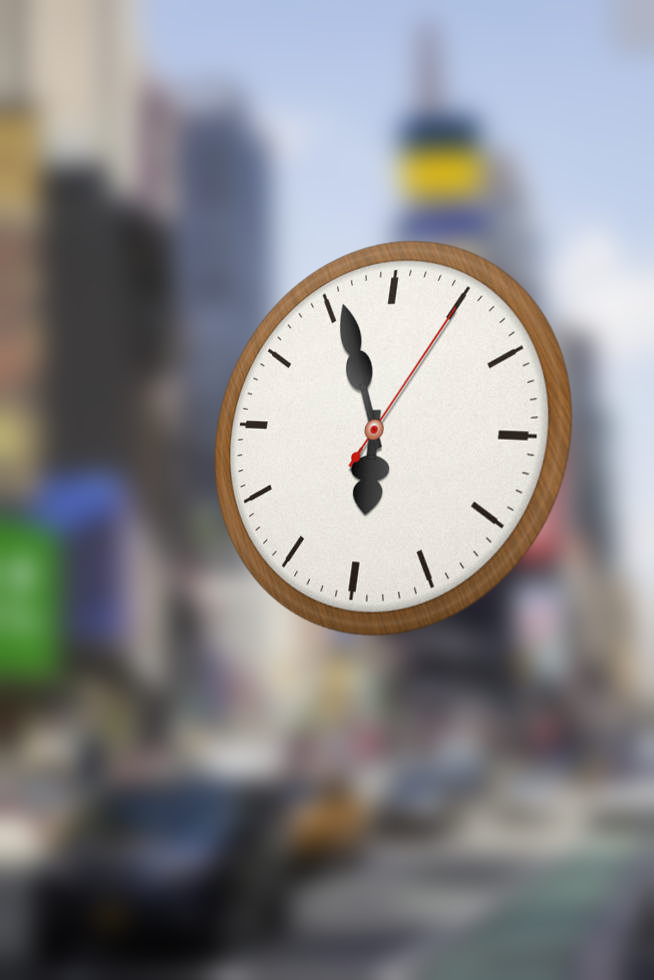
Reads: h=5 m=56 s=5
